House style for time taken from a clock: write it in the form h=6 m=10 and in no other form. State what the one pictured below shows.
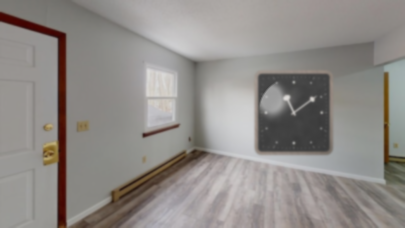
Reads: h=11 m=9
